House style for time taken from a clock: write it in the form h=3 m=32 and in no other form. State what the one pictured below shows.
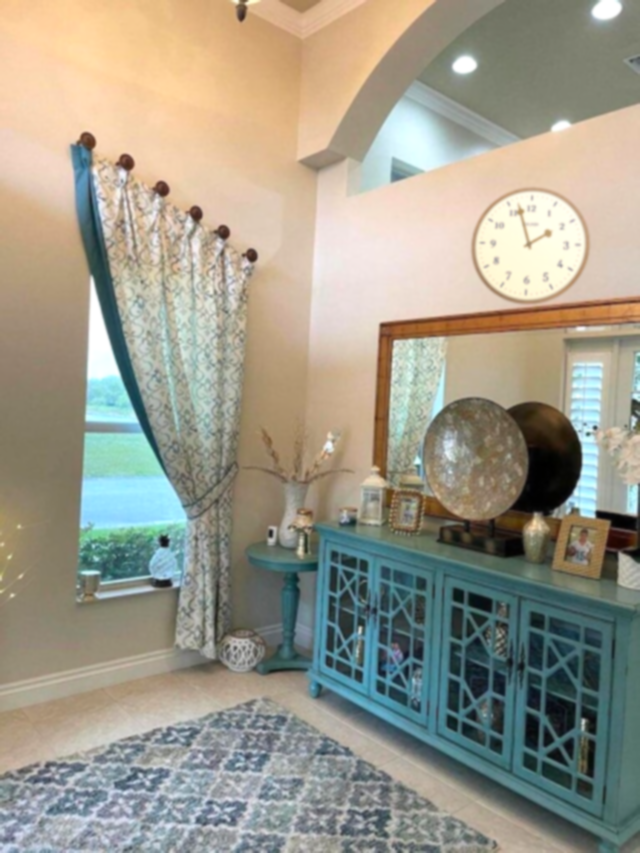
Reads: h=1 m=57
